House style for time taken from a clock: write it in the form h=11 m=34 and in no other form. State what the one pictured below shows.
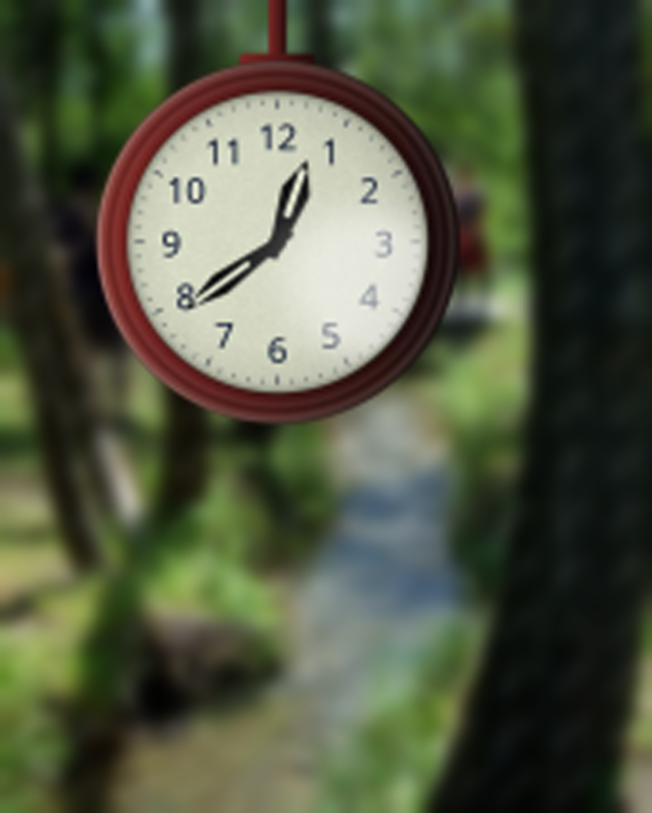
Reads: h=12 m=39
